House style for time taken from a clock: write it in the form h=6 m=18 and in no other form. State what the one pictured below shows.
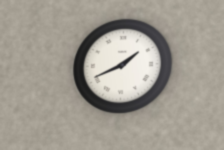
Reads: h=1 m=41
